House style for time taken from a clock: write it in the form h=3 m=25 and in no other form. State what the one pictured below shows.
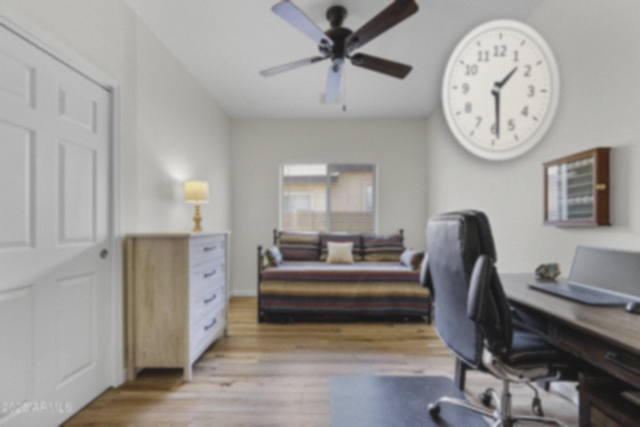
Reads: h=1 m=29
